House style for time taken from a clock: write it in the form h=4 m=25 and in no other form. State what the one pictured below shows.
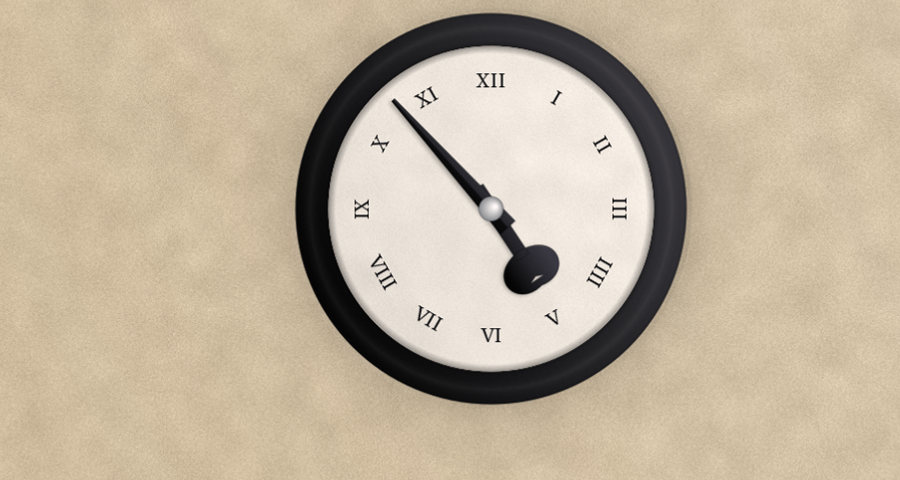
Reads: h=4 m=53
